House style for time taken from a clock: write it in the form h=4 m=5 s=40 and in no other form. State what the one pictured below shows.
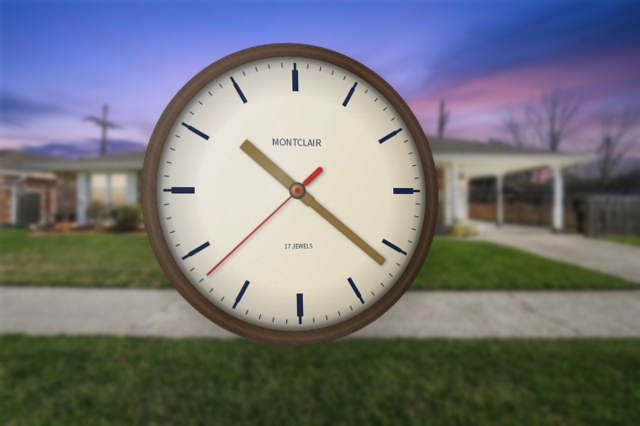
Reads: h=10 m=21 s=38
